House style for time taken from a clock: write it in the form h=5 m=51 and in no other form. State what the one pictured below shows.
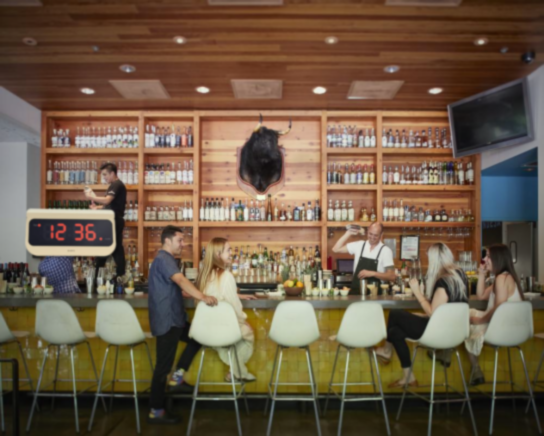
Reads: h=12 m=36
